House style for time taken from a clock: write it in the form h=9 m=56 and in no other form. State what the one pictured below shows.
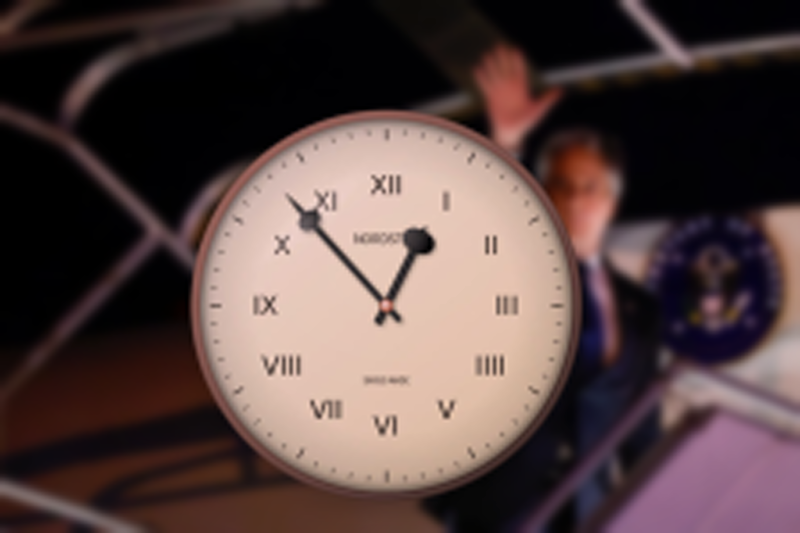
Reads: h=12 m=53
